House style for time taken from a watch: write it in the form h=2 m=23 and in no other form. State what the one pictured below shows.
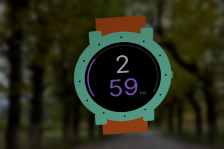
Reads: h=2 m=59
